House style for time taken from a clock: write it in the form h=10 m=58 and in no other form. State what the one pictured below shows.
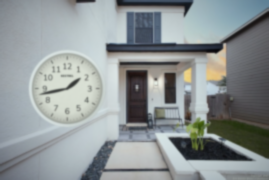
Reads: h=1 m=43
